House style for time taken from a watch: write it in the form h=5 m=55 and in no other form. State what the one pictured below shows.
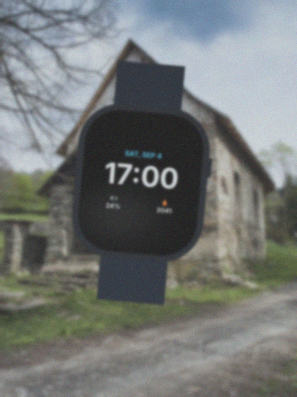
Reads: h=17 m=0
